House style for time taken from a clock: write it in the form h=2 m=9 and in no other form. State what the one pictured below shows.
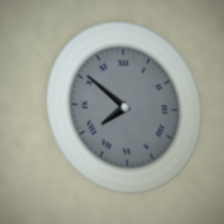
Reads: h=7 m=51
